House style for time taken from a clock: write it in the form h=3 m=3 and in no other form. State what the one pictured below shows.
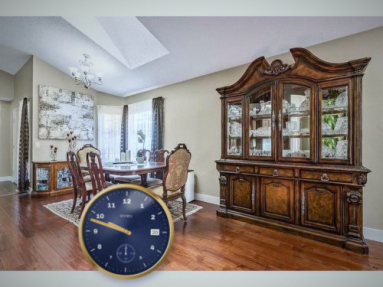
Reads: h=9 m=48
